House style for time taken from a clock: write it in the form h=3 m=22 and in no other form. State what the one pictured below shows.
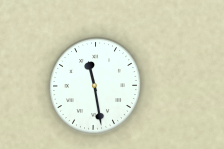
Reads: h=11 m=28
